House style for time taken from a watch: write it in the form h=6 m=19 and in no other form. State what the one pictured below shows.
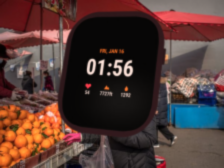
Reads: h=1 m=56
